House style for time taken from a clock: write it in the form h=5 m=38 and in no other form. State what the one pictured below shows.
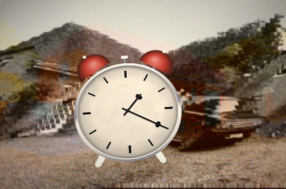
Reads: h=1 m=20
